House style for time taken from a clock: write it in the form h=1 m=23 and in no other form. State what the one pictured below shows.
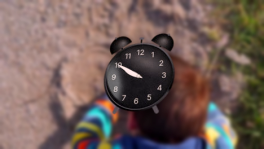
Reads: h=9 m=50
